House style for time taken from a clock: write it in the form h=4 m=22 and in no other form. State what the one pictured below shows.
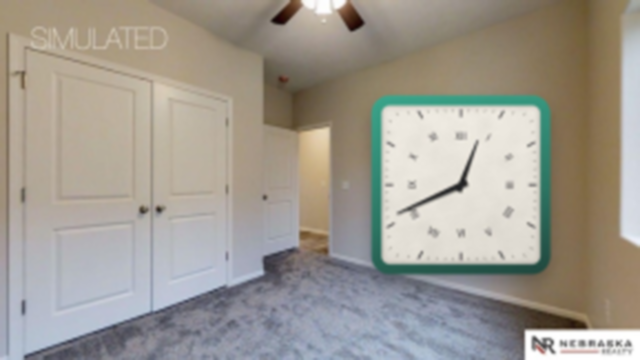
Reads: h=12 m=41
